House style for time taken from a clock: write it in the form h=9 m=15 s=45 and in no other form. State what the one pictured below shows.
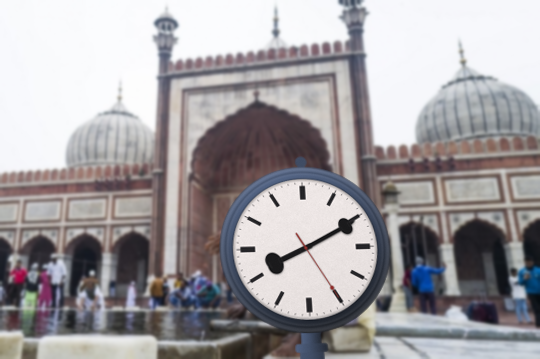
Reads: h=8 m=10 s=25
